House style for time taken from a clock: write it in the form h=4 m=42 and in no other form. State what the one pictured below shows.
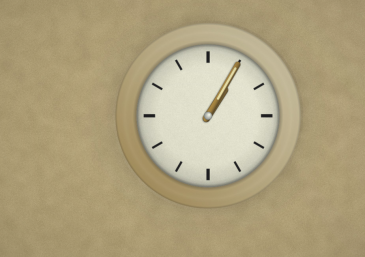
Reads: h=1 m=5
